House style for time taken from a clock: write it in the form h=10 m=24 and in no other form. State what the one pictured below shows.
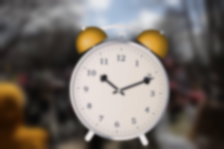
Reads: h=10 m=11
